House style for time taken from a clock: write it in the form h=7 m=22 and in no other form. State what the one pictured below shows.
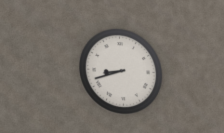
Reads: h=8 m=42
